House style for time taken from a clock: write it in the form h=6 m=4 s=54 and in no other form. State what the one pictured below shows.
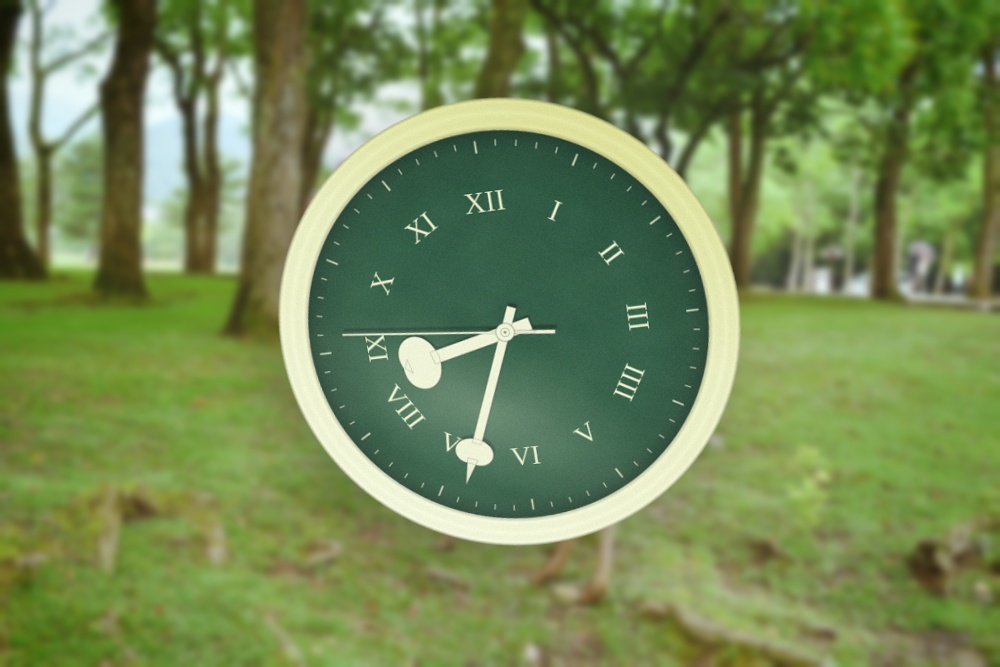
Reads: h=8 m=33 s=46
